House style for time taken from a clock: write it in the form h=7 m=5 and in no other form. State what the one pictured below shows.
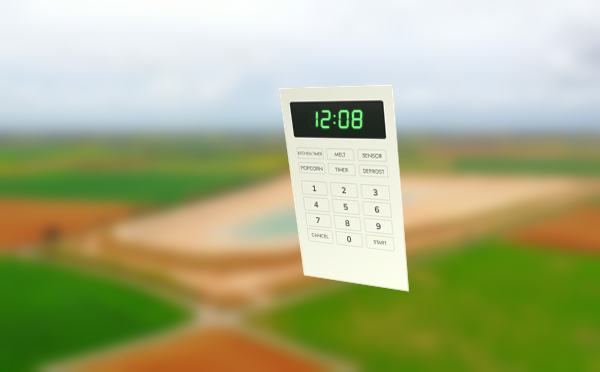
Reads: h=12 m=8
